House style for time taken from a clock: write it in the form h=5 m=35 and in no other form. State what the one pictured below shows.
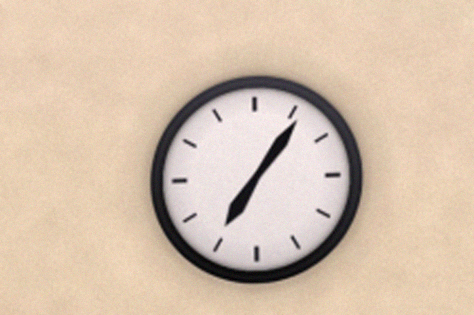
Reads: h=7 m=6
